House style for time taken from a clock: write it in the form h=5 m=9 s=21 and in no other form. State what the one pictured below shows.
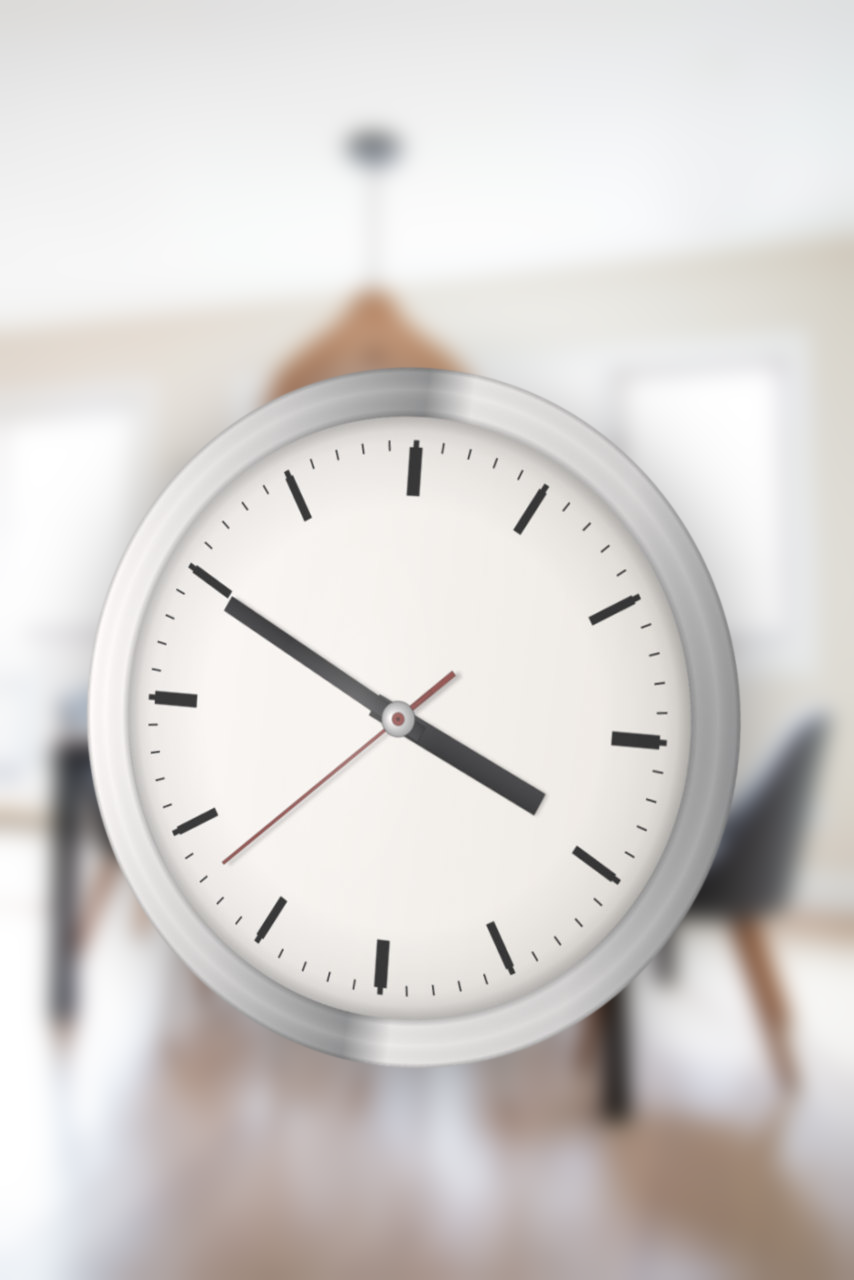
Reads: h=3 m=49 s=38
